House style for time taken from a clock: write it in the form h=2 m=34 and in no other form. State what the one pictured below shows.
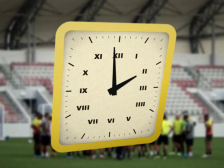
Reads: h=1 m=59
